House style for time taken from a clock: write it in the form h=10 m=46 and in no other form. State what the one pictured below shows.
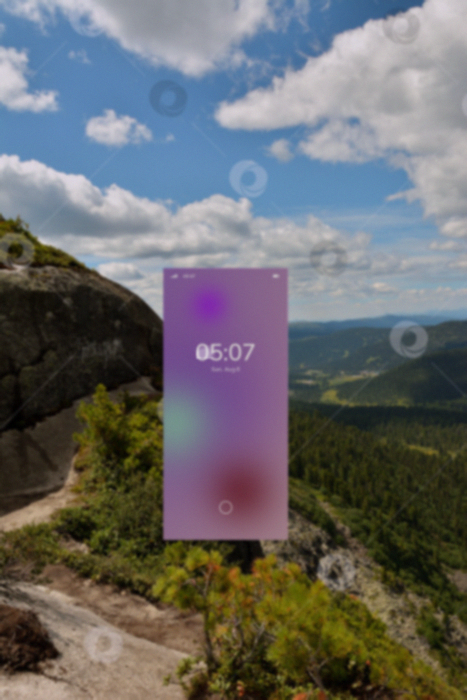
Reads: h=5 m=7
